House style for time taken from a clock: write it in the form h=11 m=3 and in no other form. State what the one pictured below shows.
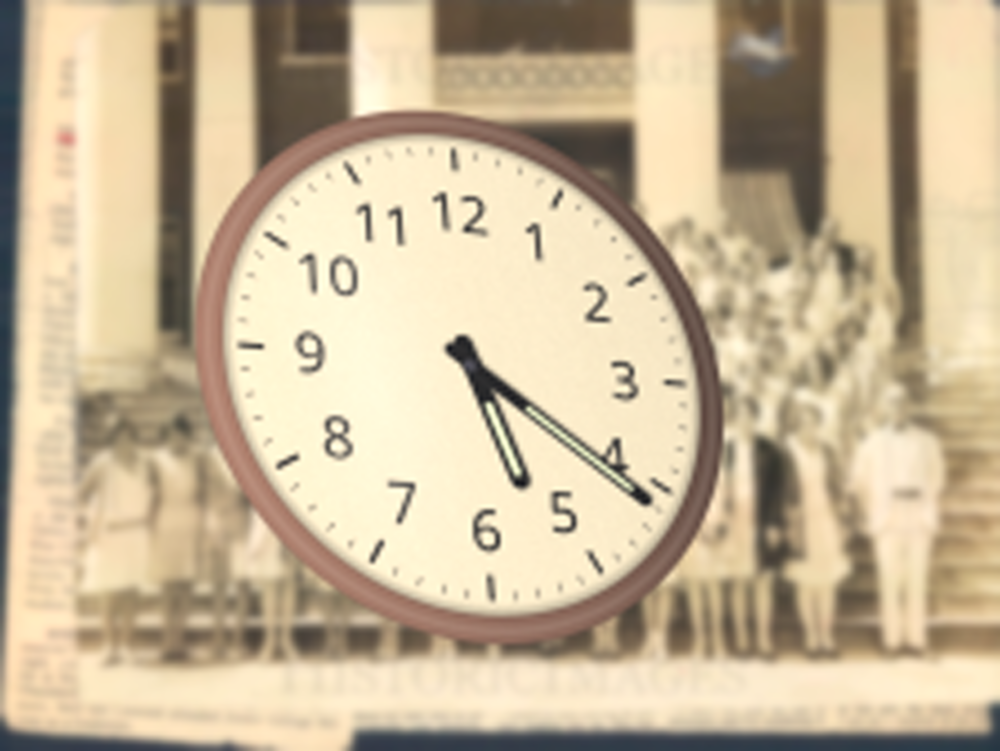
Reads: h=5 m=21
